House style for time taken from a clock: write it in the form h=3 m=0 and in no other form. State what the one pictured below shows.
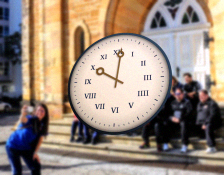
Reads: h=10 m=1
